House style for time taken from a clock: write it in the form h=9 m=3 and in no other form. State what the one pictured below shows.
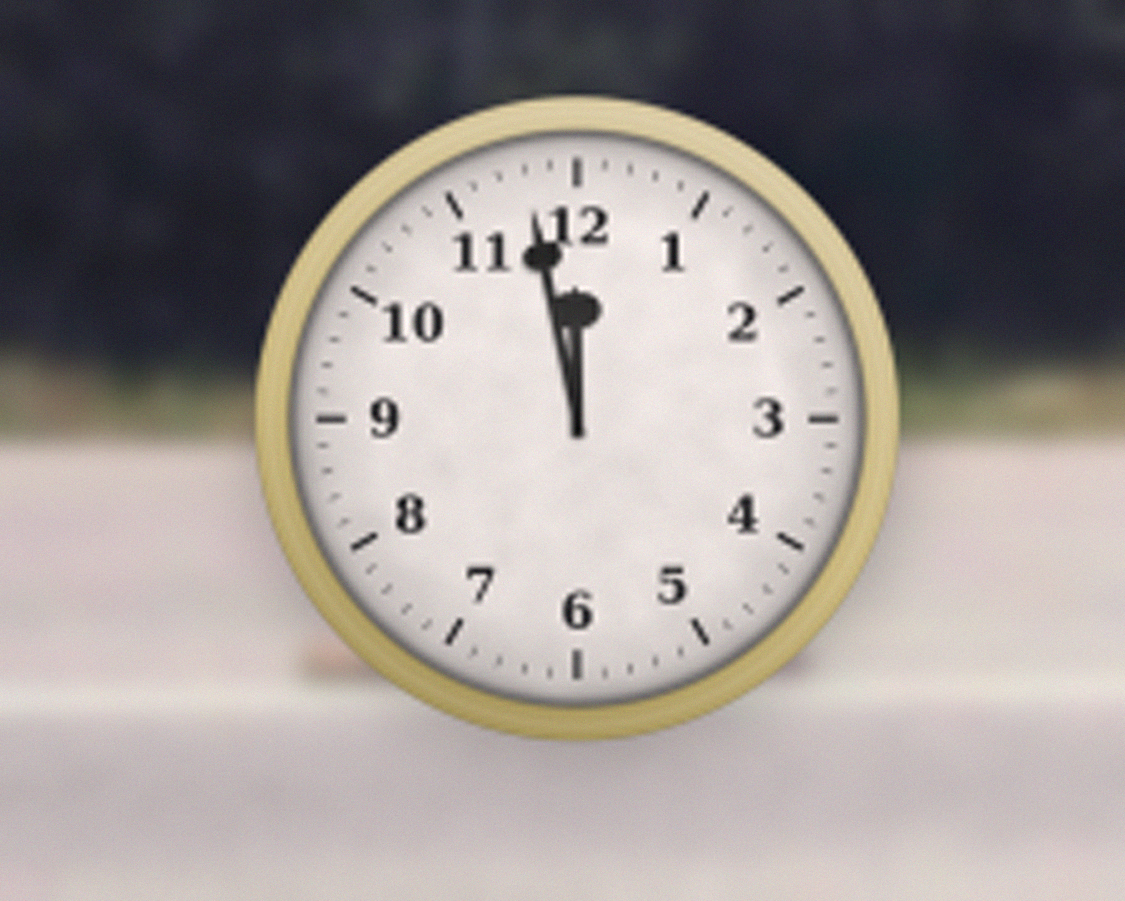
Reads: h=11 m=58
